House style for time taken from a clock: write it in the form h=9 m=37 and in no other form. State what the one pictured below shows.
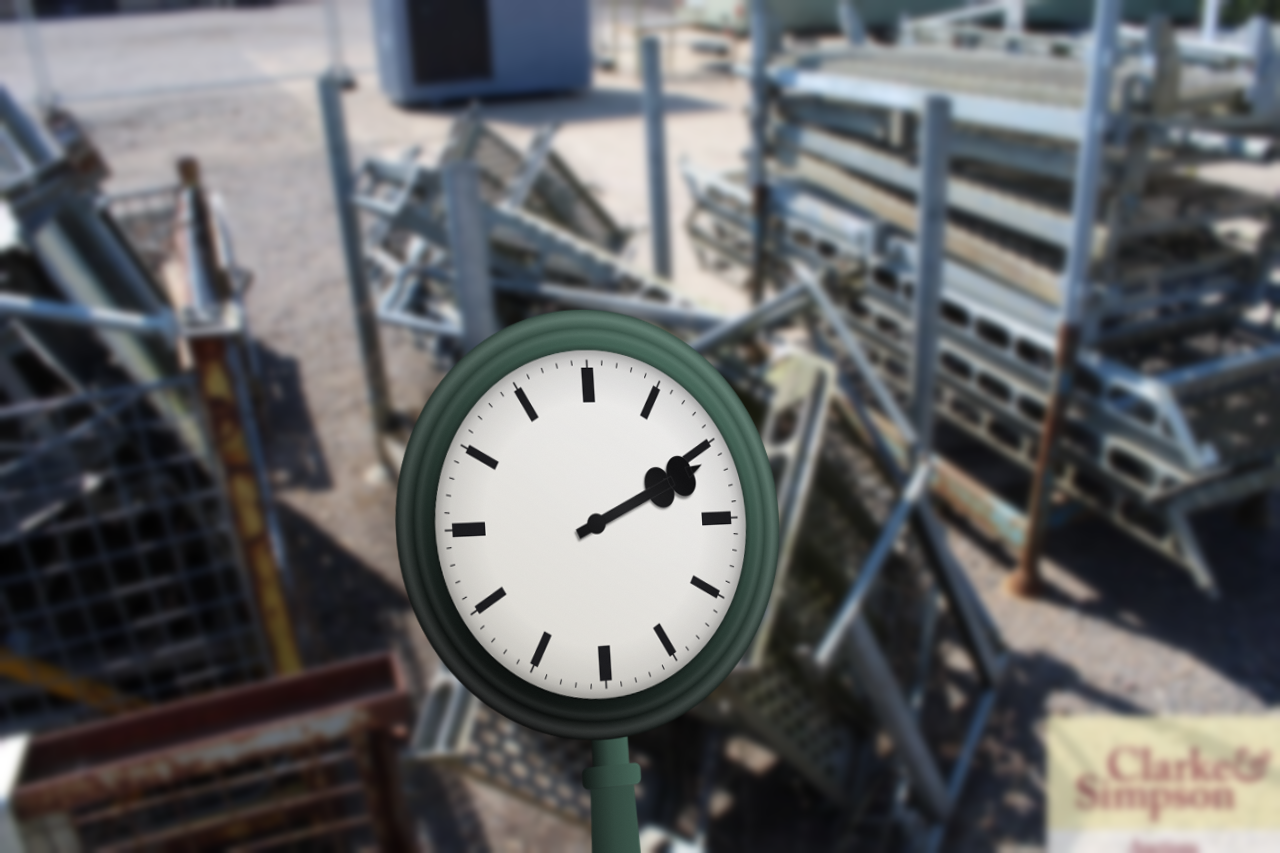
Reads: h=2 m=11
